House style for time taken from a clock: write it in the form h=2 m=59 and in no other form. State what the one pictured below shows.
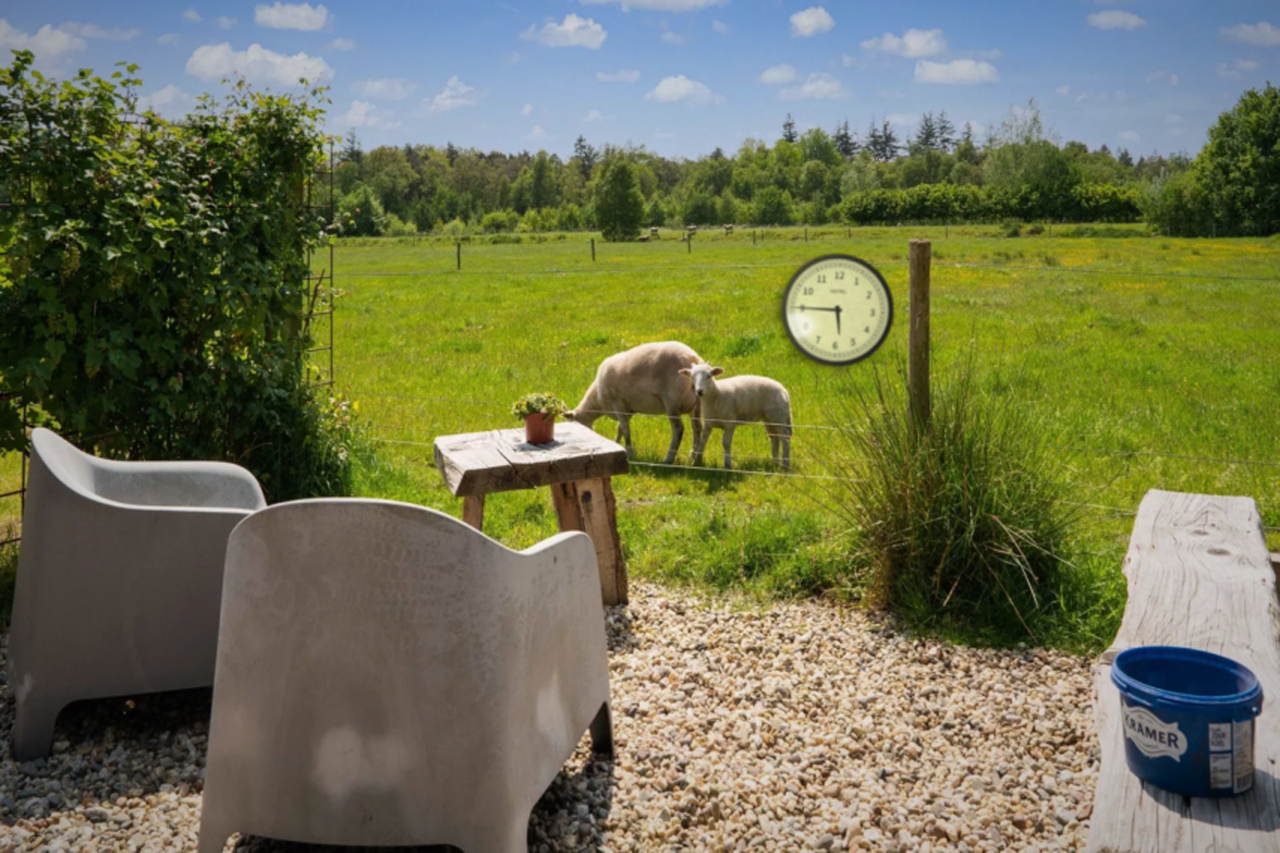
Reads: h=5 m=45
